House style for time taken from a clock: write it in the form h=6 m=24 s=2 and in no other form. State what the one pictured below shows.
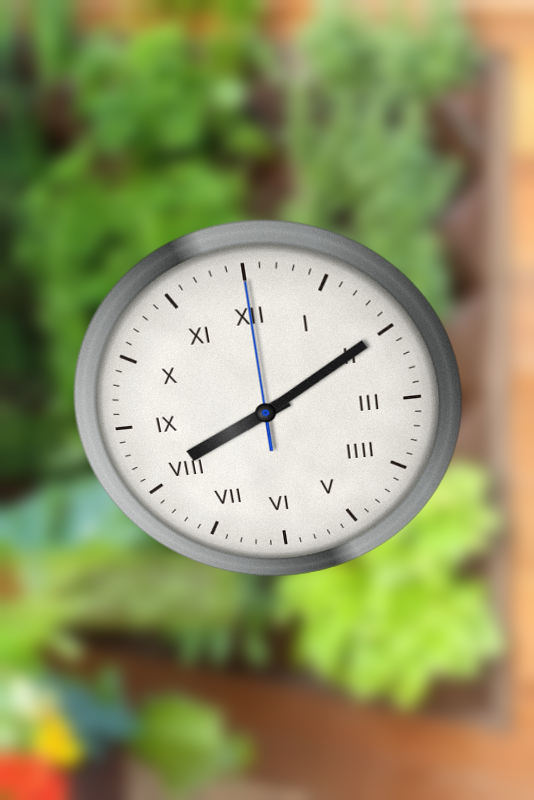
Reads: h=8 m=10 s=0
